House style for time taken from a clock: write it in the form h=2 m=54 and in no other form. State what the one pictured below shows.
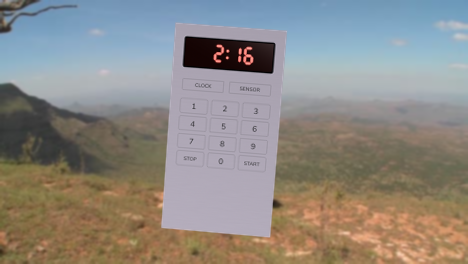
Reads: h=2 m=16
